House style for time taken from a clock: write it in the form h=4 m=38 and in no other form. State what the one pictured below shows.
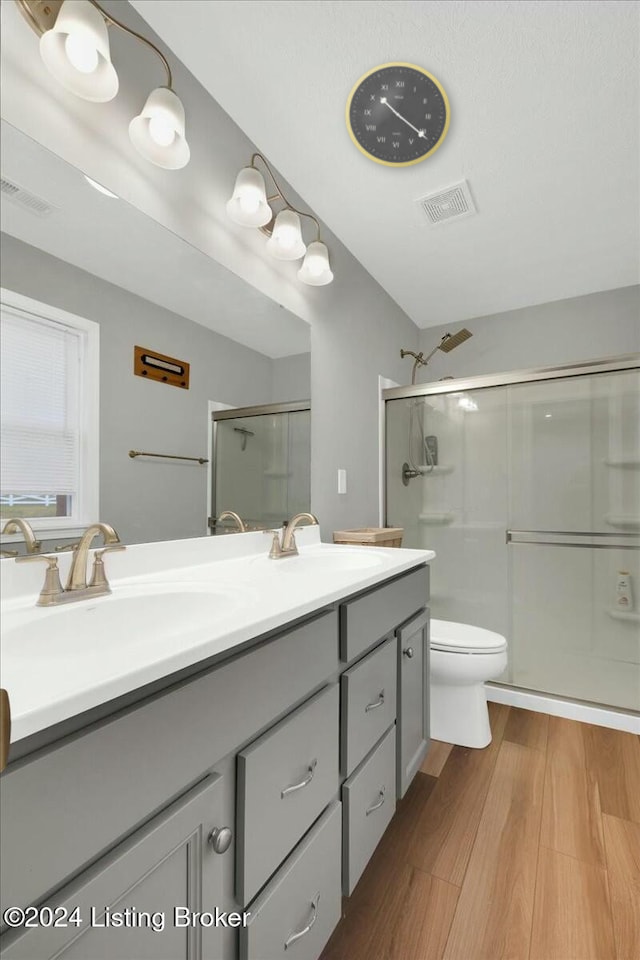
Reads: h=10 m=21
